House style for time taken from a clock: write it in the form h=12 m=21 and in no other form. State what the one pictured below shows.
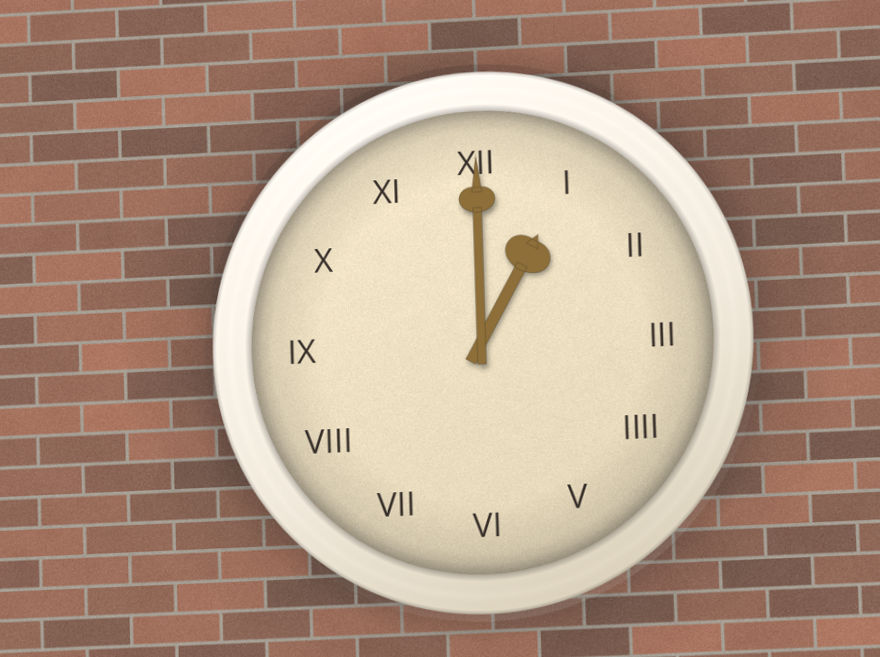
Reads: h=1 m=0
